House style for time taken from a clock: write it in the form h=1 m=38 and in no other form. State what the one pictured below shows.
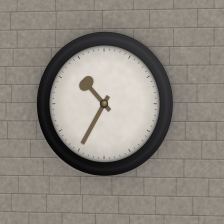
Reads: h=10 m=35
